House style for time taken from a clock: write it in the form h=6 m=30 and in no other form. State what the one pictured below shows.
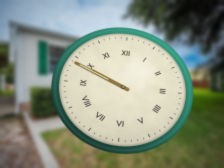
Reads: h=9 m=49
